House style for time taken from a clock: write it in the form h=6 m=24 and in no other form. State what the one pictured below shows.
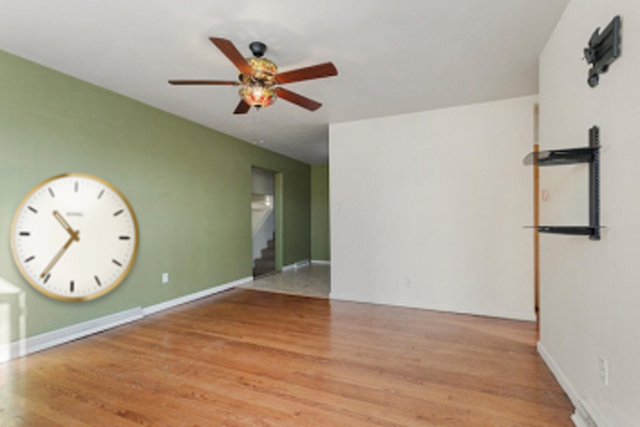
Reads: h=10 m=36
